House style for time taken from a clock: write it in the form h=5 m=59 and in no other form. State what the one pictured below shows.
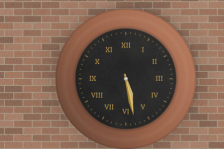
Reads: h=5 m=28
